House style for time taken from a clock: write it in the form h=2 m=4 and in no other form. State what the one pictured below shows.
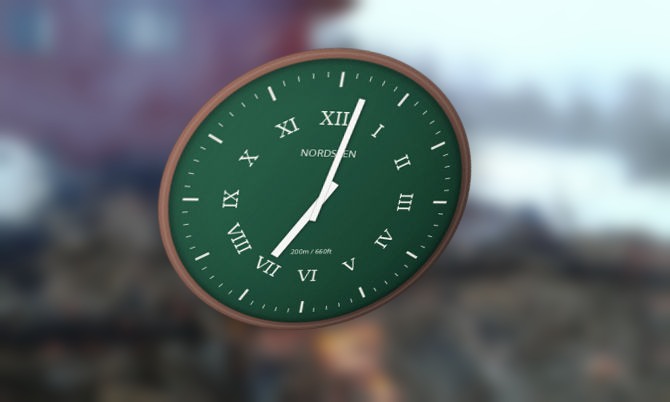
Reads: h=7 m=2
